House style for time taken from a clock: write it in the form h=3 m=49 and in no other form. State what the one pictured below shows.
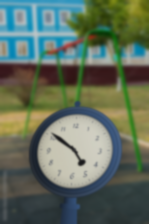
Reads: h=4 m=51
